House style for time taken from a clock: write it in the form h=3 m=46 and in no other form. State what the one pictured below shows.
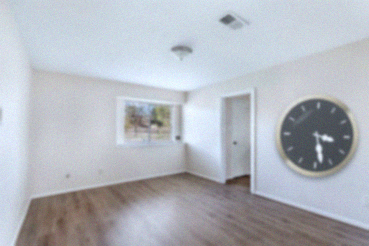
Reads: h=3 m=28
